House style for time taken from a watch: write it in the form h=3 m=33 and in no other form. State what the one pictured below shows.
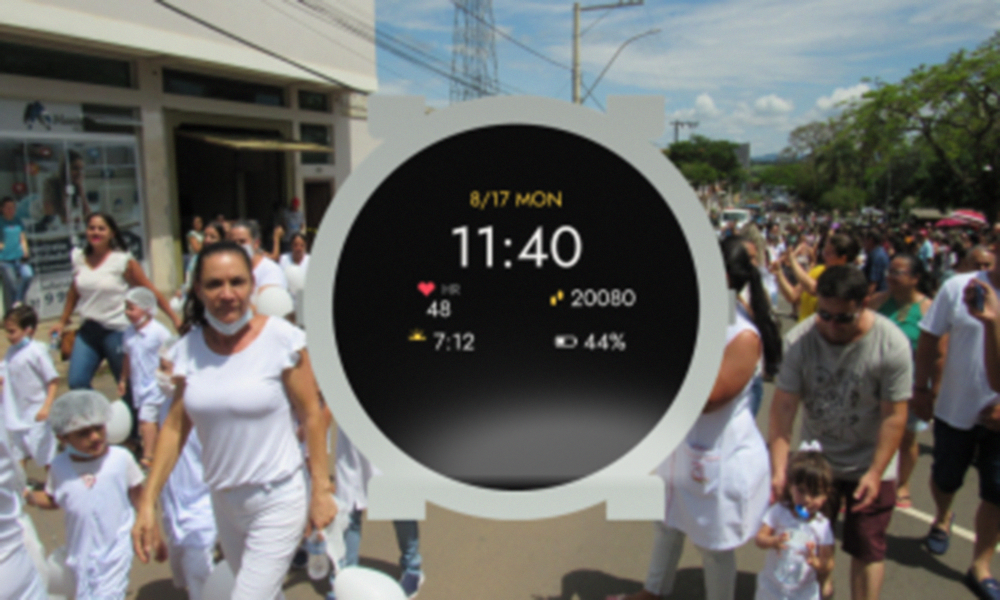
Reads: h=11 m=40
